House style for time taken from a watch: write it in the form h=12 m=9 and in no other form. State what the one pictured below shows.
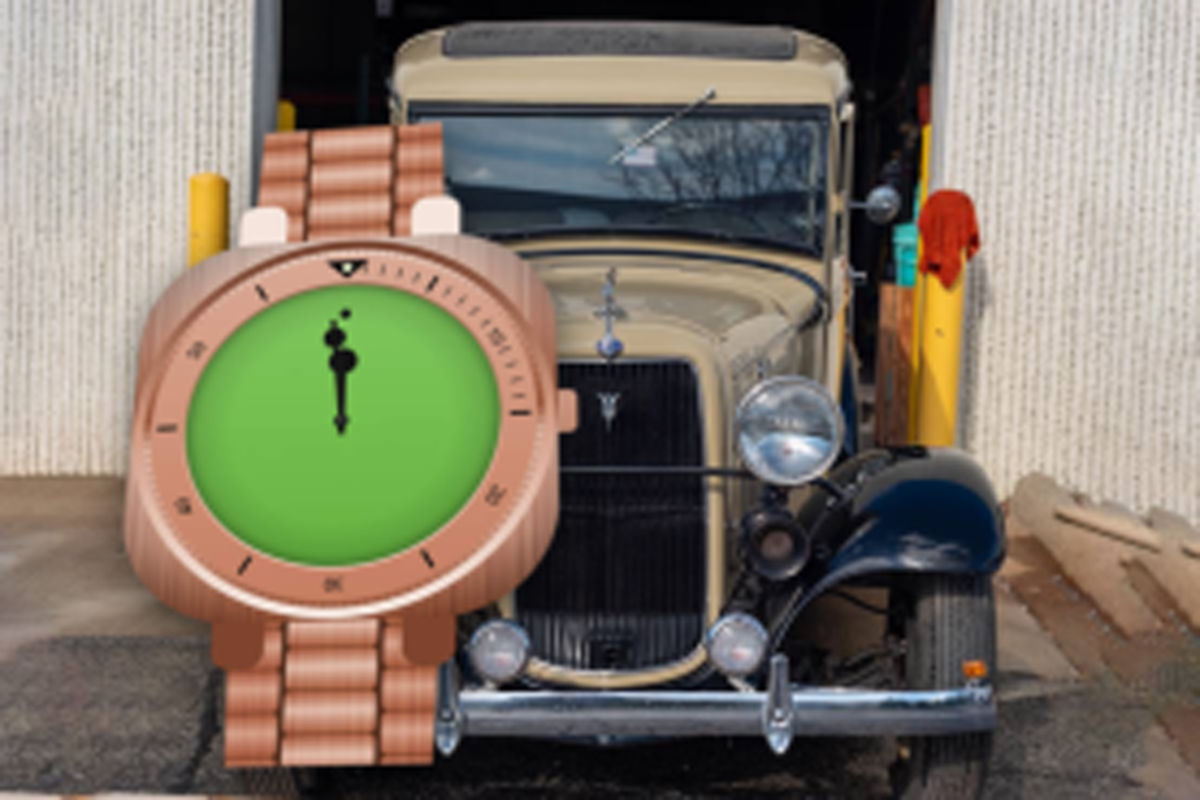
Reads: h=11 m=59
